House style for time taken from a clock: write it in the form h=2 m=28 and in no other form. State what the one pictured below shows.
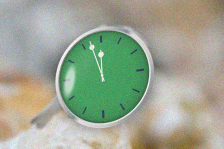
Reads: h=11 m=57
